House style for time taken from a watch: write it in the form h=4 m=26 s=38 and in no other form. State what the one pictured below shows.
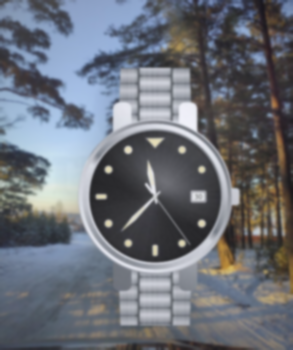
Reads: h=11 m=37 s=24
